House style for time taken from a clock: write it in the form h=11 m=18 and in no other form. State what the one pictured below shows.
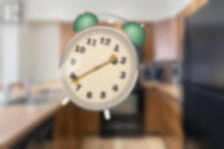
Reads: h=1 m=38
